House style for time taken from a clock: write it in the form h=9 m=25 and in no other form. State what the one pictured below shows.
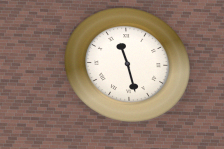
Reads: h=11 m=28
